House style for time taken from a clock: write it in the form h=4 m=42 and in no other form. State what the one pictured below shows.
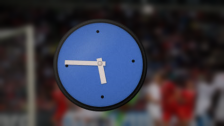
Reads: h=5 m=46
